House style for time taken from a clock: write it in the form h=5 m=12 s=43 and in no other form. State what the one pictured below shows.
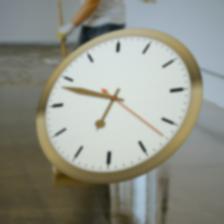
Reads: h=6 m=48 s=22
